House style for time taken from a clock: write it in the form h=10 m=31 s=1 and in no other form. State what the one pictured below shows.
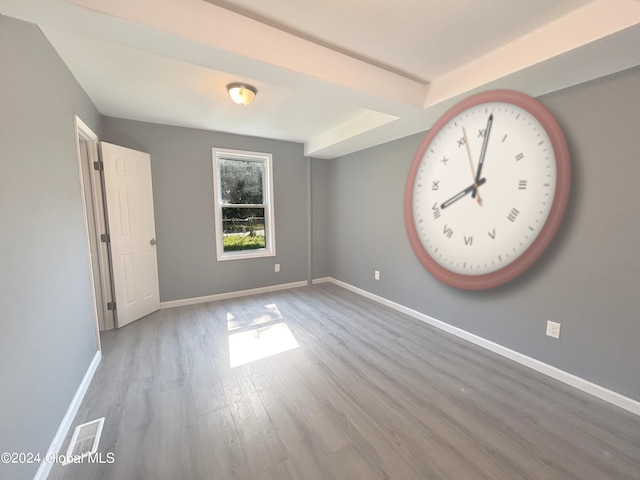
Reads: h=8 m=0 s=56
